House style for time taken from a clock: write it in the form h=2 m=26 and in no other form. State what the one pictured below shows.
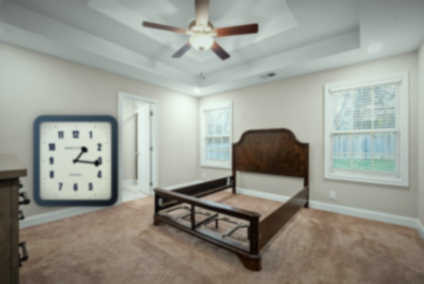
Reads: h=1 m=16
